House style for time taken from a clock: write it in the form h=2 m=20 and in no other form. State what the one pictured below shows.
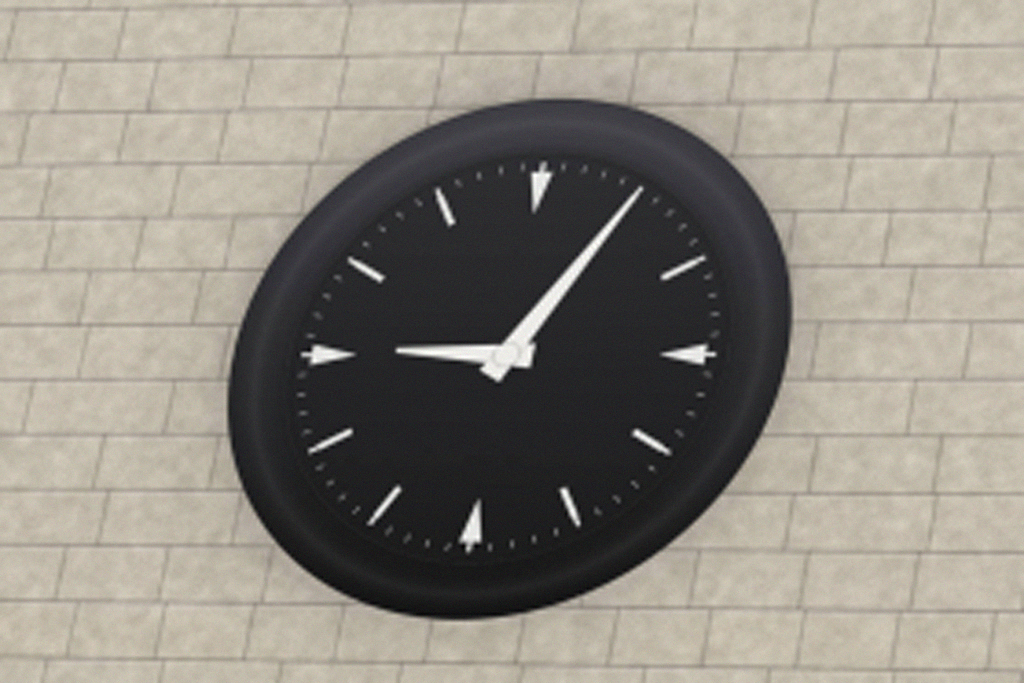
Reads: h=9 m=5
